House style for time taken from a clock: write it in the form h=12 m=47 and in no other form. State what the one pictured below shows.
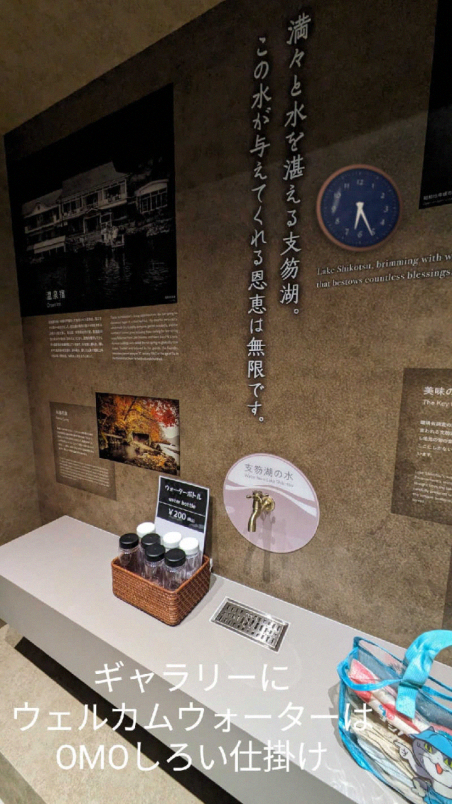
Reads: h=6 m=26
